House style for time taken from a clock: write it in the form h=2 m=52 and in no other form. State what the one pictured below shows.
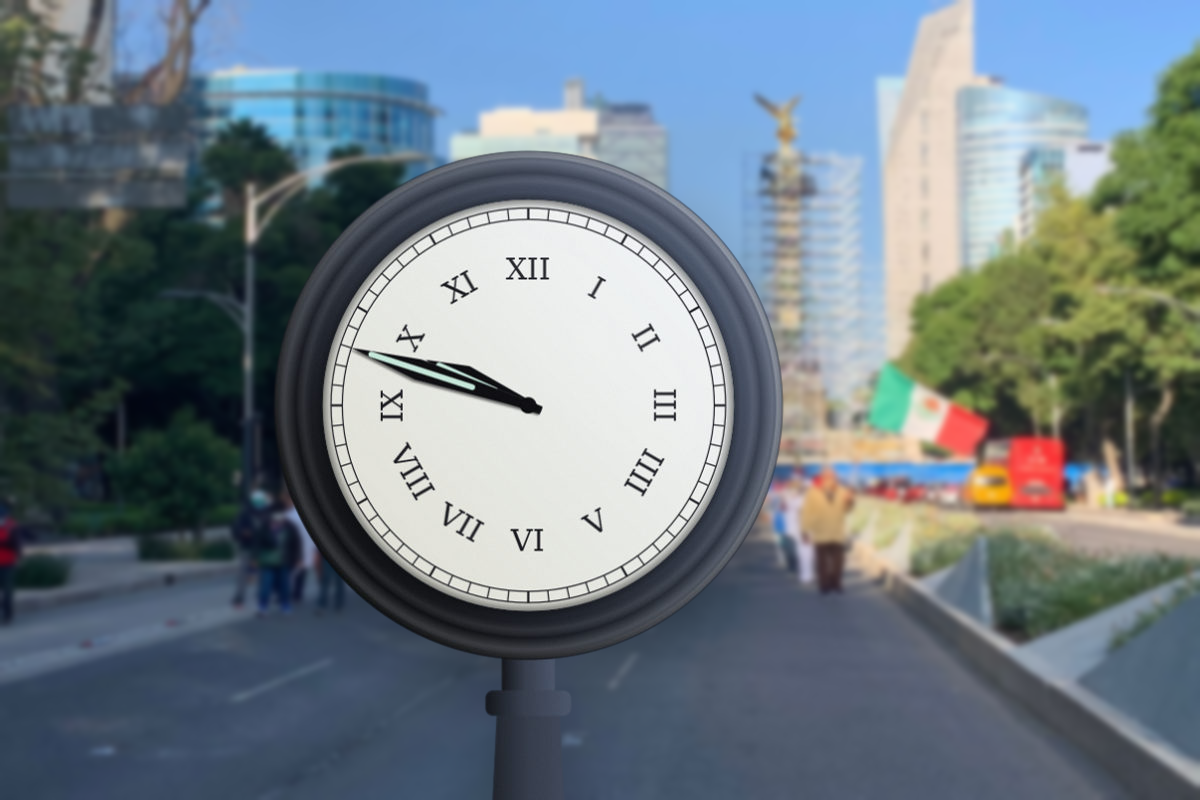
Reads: h=9 m=48
